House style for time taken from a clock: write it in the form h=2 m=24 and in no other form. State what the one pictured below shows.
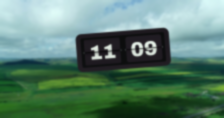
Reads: h=11 m=9
